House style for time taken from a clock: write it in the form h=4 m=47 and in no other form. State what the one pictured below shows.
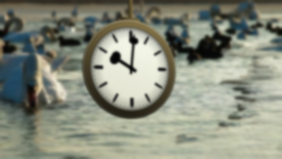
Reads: h=10 m=1
